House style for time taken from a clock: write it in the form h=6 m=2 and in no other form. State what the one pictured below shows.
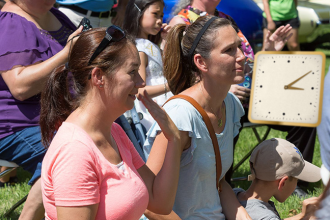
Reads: h=3 m=9
